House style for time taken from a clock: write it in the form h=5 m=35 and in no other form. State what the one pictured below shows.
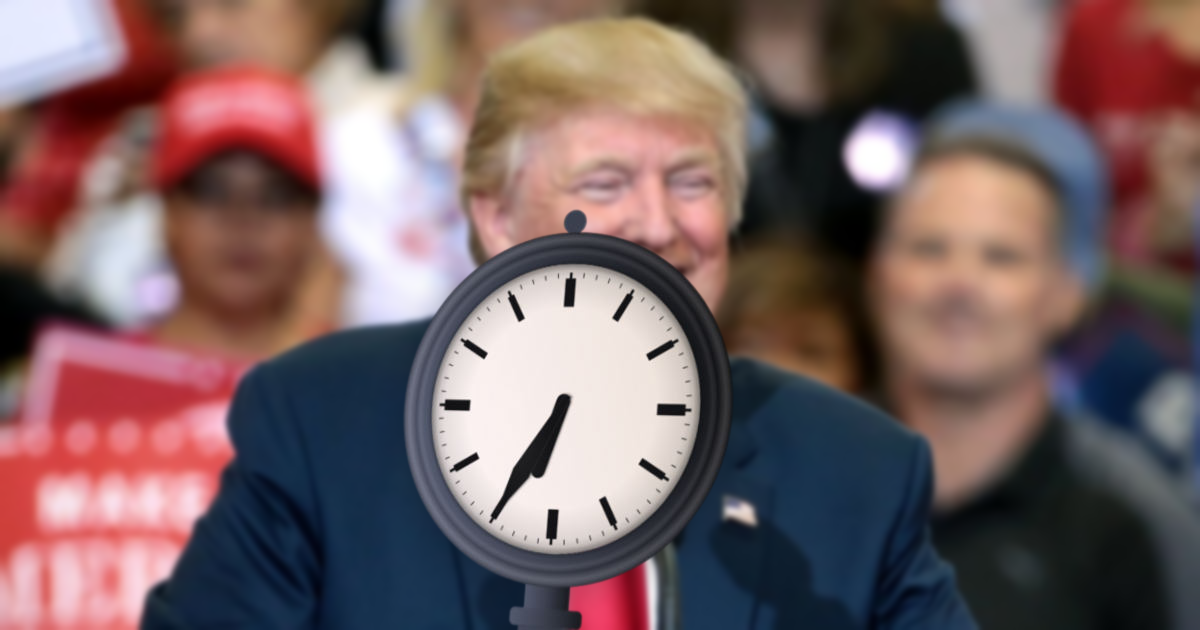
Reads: h=6 m=35
